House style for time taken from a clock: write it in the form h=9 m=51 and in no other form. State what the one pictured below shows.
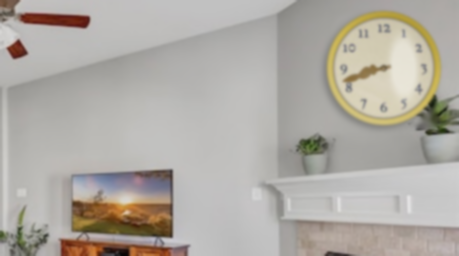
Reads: h=8 m=42
